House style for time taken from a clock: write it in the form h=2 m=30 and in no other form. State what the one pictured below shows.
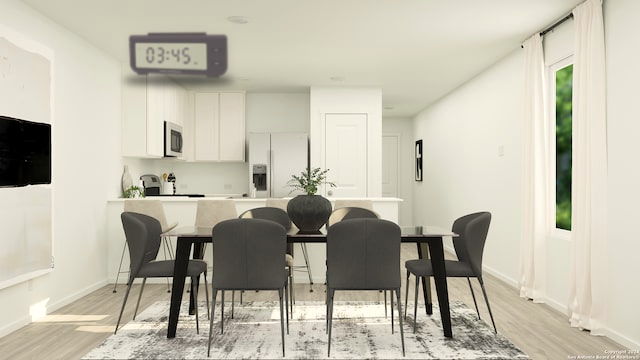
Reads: h=3 m=45
